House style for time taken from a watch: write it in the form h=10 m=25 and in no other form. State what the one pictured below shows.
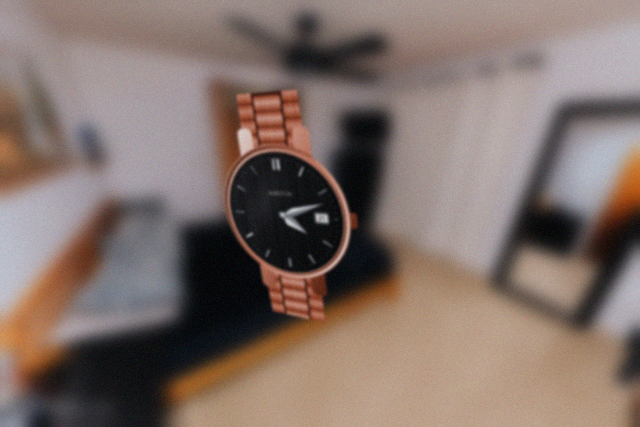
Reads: h=4 m=12
